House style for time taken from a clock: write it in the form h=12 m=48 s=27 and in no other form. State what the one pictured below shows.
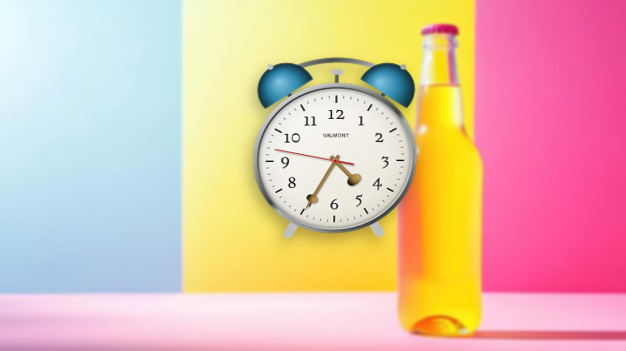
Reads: h=4 m=34 s=47
